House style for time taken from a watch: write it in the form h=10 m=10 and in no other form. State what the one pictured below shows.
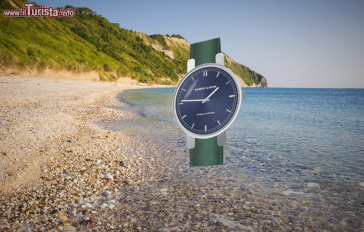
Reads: h=1 m=46
